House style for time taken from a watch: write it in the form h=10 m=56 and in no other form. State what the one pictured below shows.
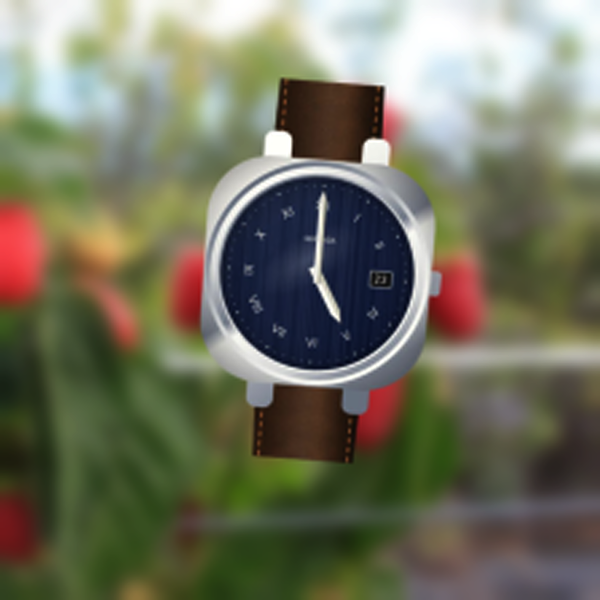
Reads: h=5 m=0
